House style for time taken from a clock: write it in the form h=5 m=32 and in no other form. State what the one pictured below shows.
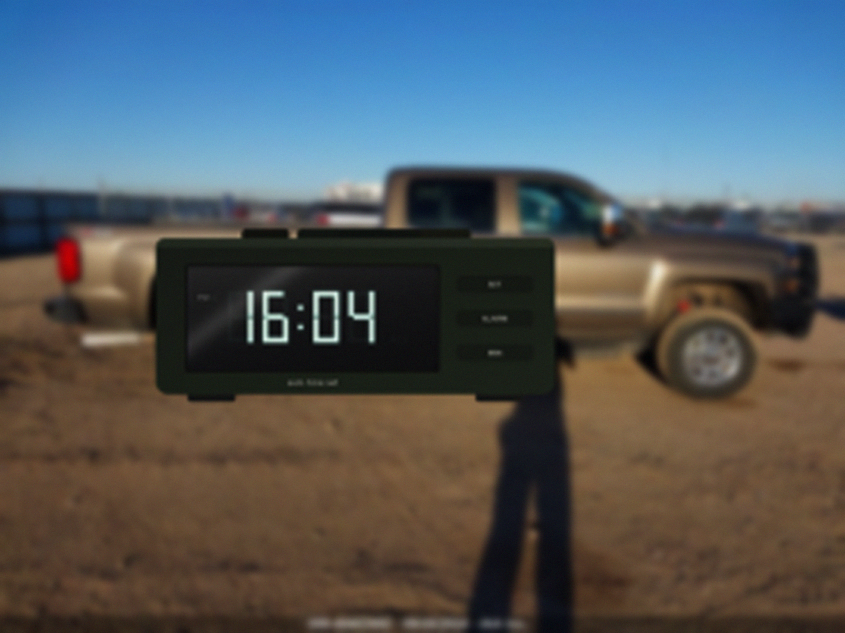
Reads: h=16 m=4
